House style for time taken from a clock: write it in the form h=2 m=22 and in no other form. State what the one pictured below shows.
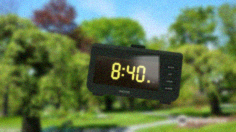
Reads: h=8 m=40
